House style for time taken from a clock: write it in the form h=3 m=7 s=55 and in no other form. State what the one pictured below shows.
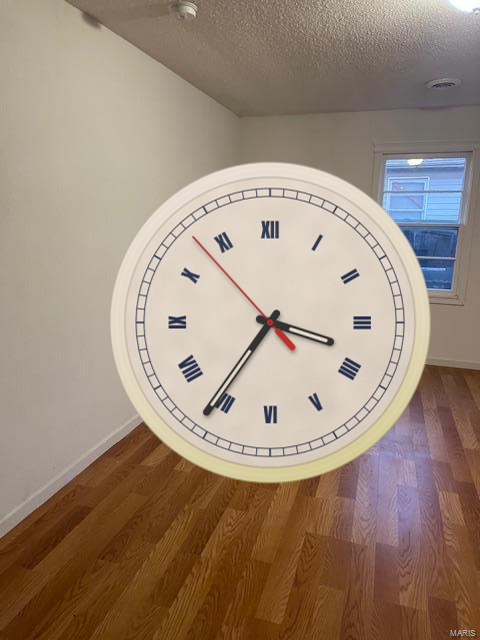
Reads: h=3 m=35 s=53
